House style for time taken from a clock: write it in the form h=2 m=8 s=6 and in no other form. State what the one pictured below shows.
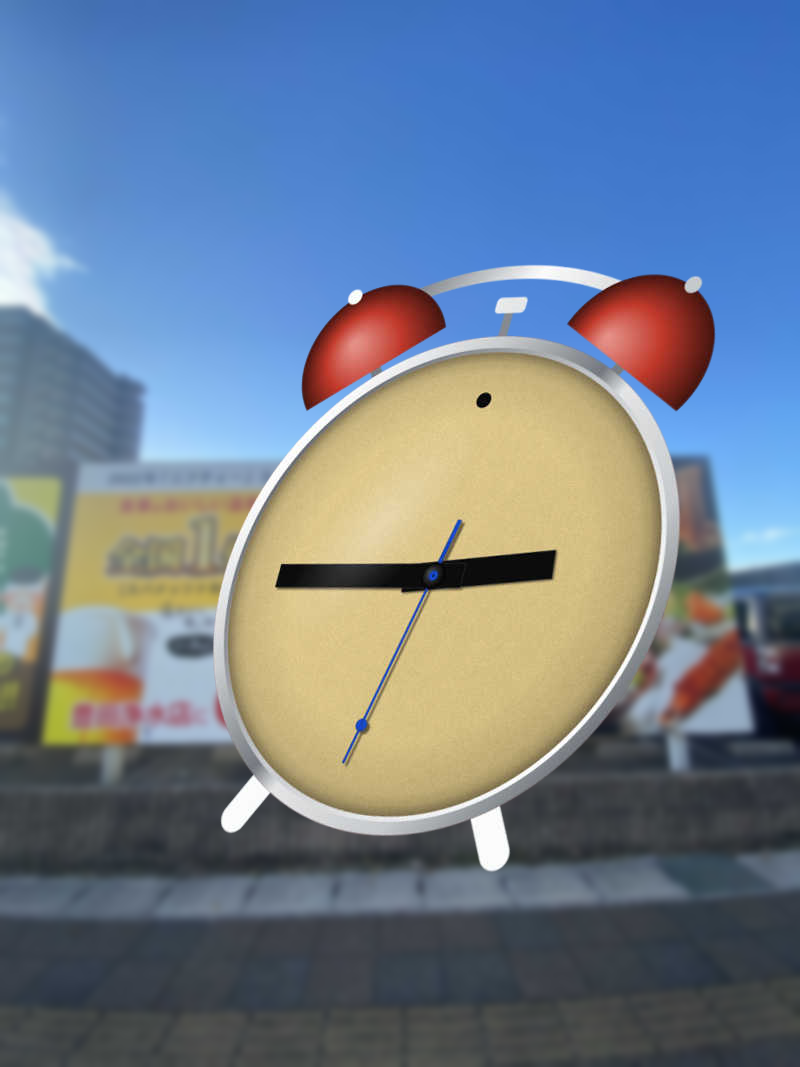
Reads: h=2 m=44 s=32
